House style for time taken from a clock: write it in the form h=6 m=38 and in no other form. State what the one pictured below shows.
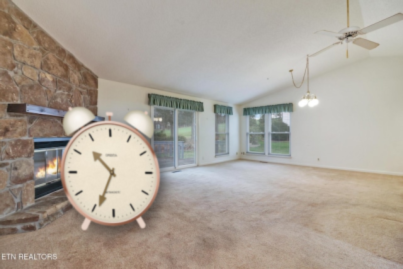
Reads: h=10 m=34
